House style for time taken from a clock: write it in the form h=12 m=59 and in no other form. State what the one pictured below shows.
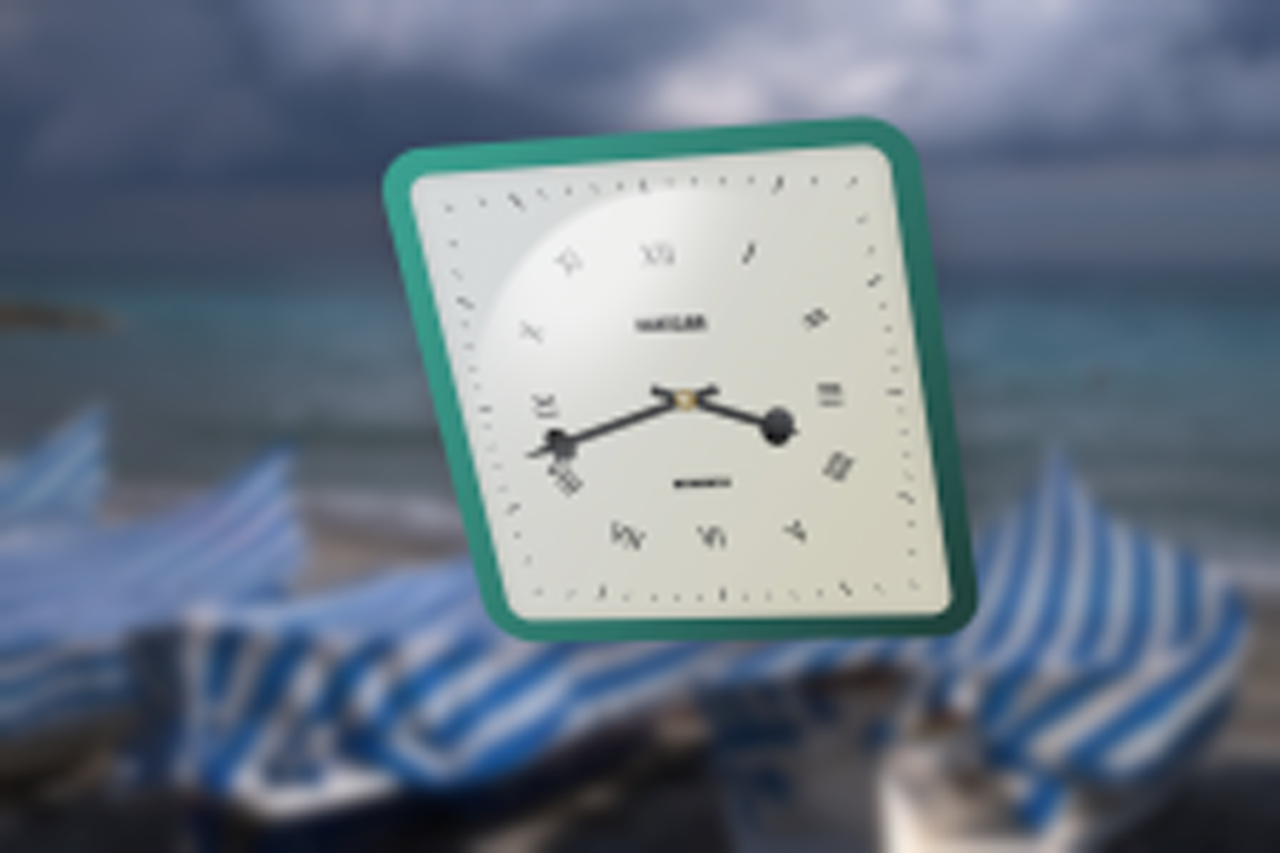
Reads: h=3 m=42
